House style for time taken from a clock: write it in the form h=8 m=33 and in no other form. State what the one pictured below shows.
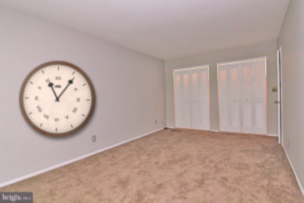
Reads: h=11 m=6
